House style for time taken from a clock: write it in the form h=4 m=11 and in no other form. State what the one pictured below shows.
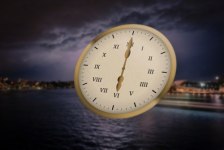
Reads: h=6 m=0
